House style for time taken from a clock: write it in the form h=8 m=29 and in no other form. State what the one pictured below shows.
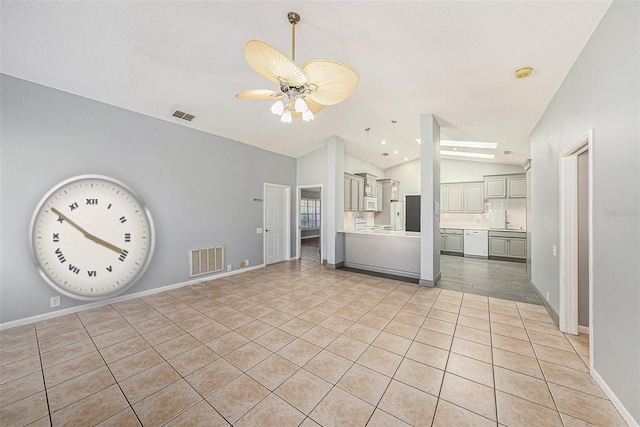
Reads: h=3 m=51
